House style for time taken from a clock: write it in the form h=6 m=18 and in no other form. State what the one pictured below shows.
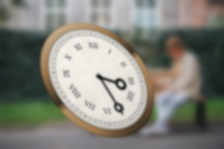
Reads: h=3 m=26
